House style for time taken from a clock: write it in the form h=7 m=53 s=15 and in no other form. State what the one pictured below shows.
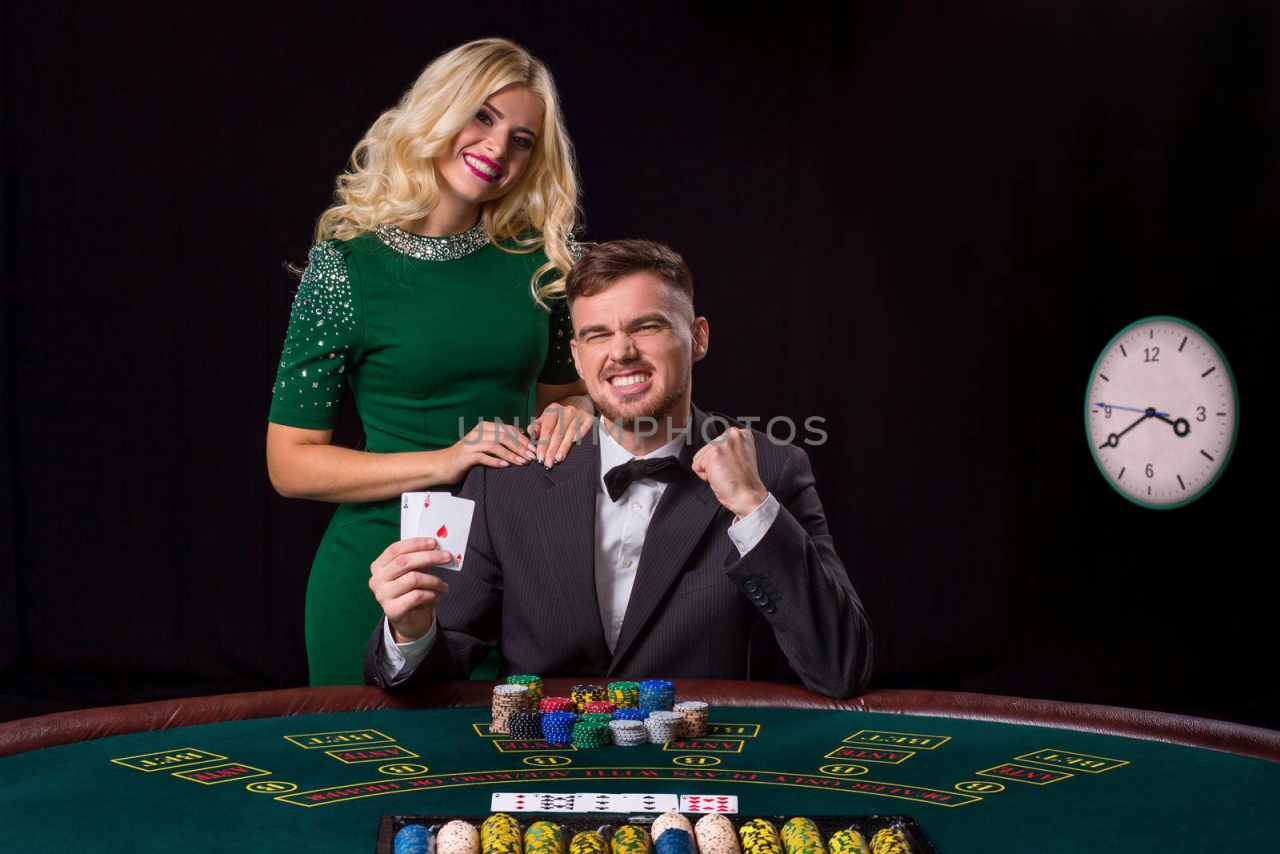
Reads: h=3 m=39 s=46
